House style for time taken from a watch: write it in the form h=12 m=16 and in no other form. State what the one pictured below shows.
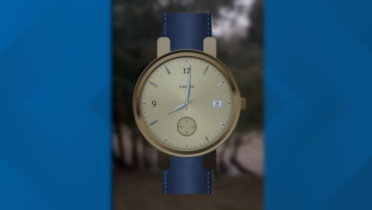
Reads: h=8 m=1
